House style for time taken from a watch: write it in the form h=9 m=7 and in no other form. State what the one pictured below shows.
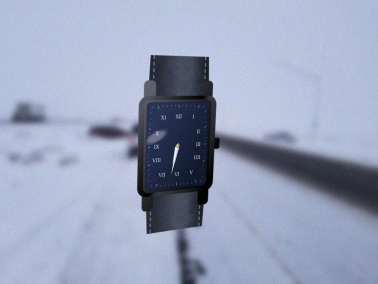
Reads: h=6 m=32
